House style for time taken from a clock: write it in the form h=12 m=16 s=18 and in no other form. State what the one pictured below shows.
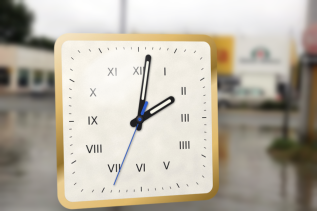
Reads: h=2 m=1 s=34
